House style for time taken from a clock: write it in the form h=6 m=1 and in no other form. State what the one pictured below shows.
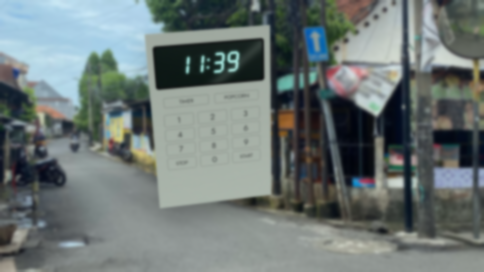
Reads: h=11 m=39
